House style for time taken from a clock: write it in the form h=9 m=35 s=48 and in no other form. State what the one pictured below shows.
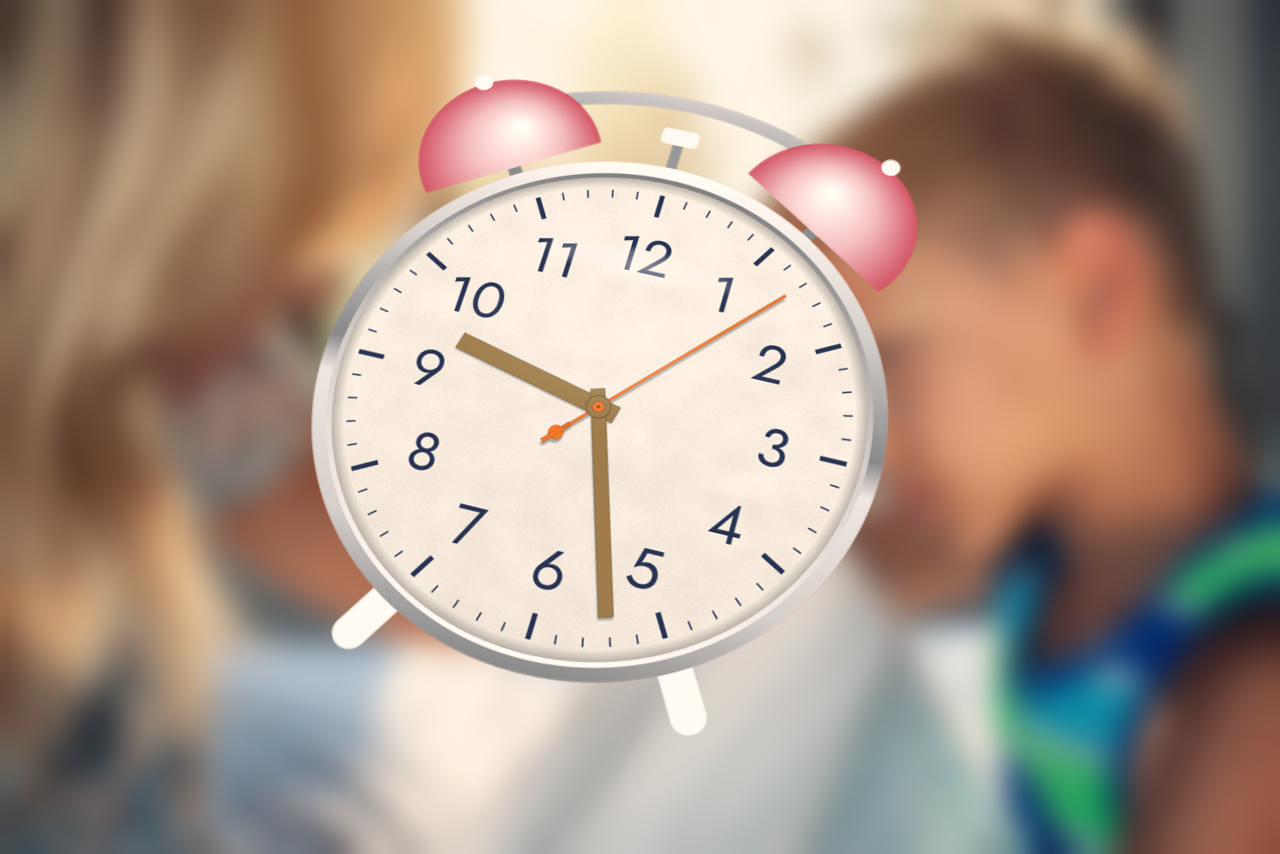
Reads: h=9 m=27 s=7
